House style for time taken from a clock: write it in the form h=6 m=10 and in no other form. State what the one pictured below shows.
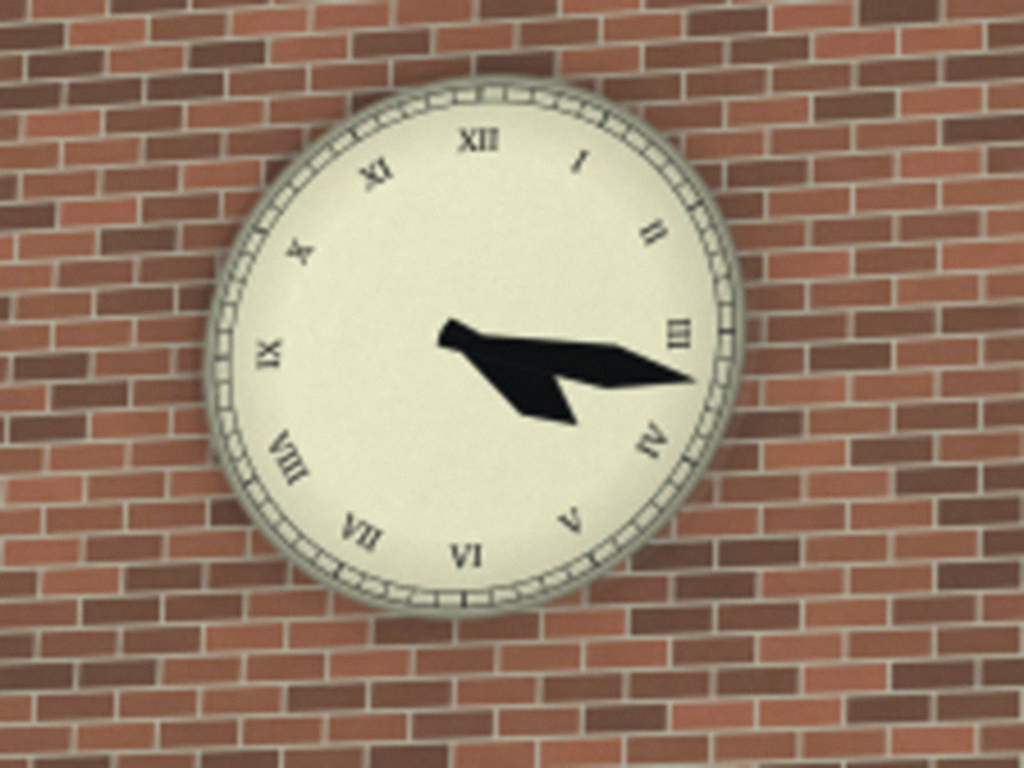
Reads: h=4 m=17
